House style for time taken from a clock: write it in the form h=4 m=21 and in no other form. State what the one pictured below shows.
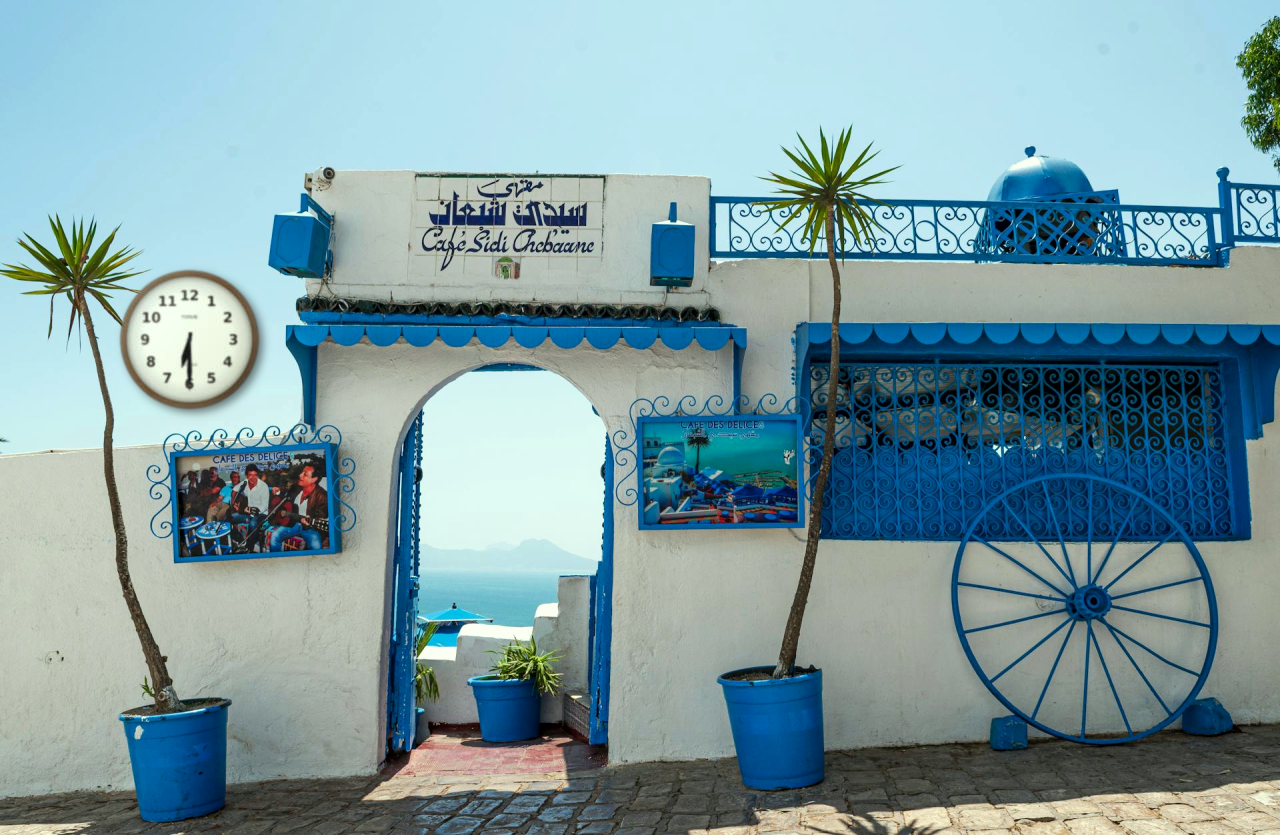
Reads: h=6 m=30
